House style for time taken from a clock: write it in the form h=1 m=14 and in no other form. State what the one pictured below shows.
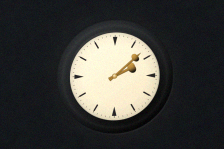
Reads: h=2 m=8
